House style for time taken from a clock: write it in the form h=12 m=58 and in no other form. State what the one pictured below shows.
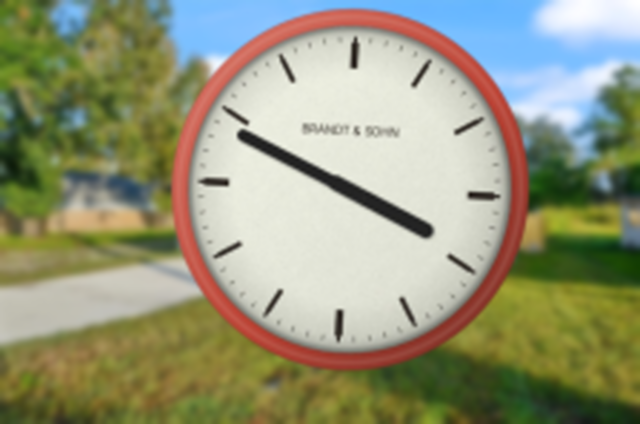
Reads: h=3 m=49
